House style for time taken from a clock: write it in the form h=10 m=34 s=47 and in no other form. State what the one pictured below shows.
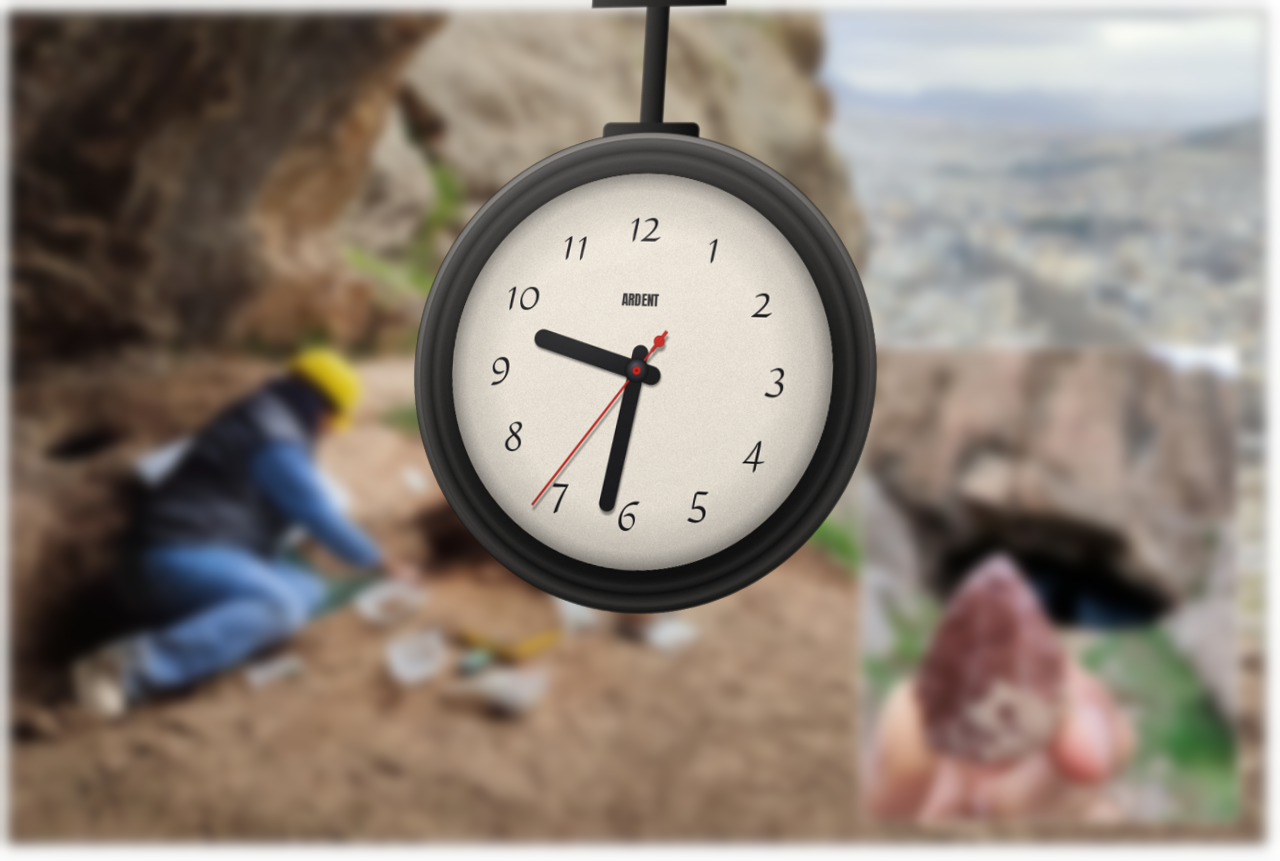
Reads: h=9 m=31 s=36
